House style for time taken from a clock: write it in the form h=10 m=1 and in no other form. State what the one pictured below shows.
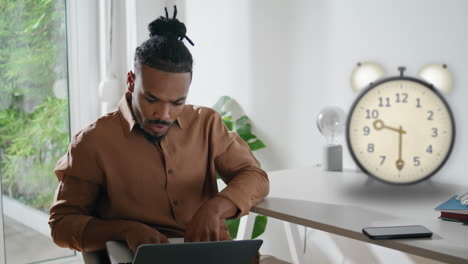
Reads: h=9 m=30
